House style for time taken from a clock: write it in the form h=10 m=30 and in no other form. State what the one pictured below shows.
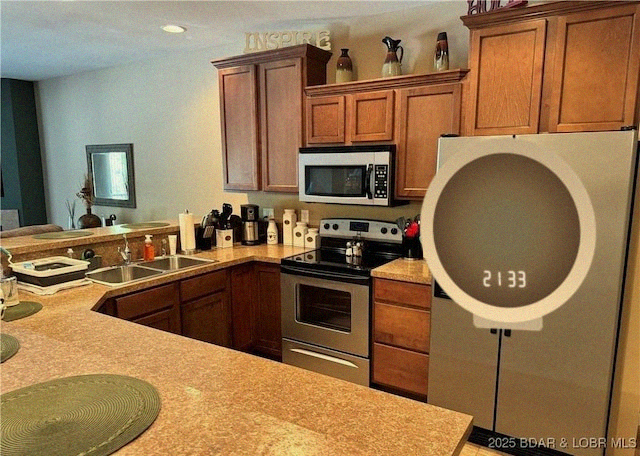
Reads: h=21 m=33
